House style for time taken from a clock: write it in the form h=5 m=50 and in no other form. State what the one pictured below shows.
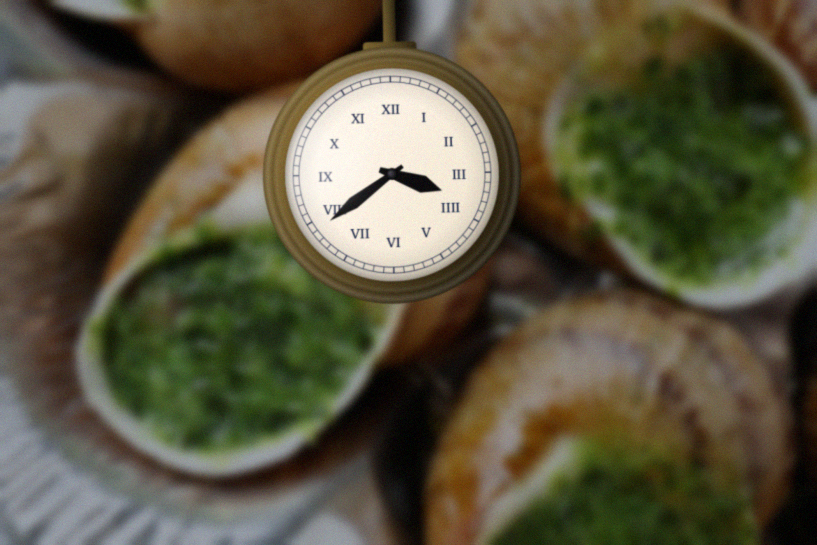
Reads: h=3 m=39
